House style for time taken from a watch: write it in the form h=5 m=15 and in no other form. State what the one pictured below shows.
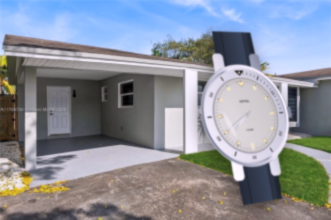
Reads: h=7 m=40
